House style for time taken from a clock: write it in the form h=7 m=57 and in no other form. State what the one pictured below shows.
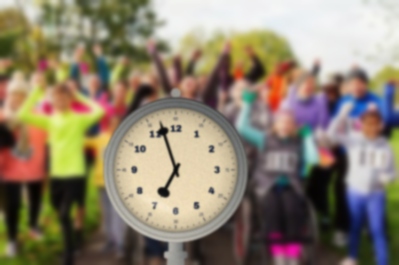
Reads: h=6 m=57
